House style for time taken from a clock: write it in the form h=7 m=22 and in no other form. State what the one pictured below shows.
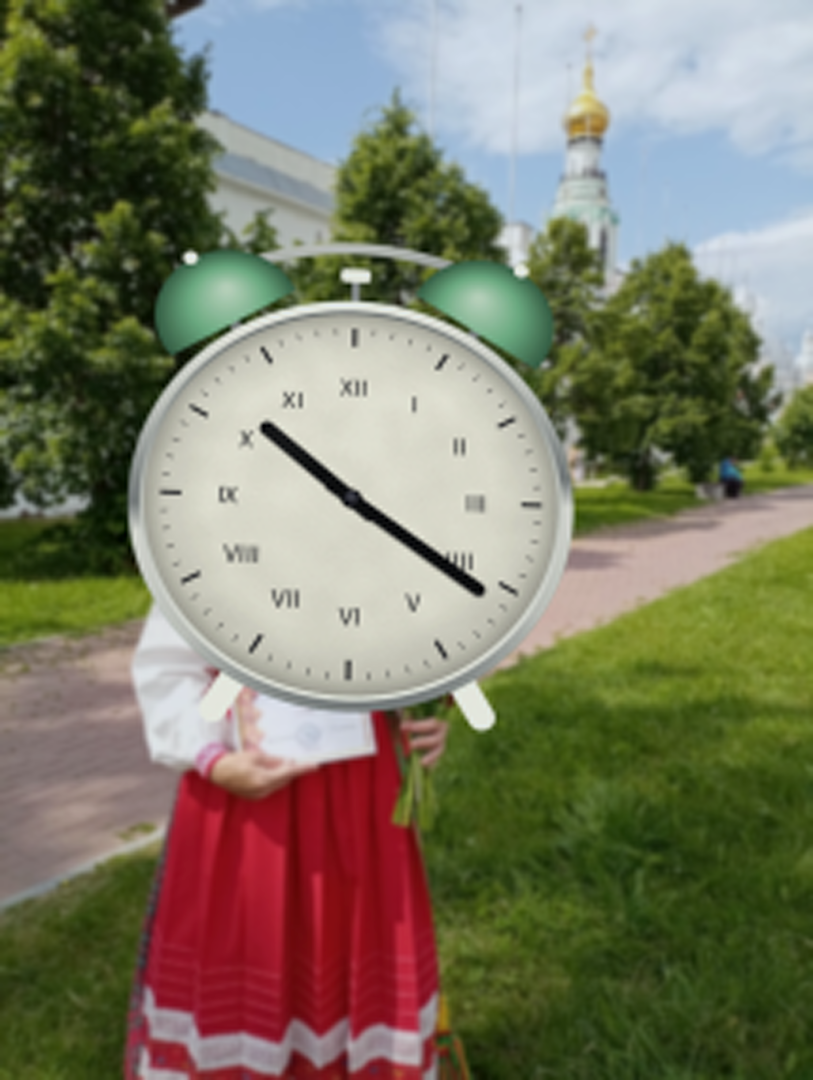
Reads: h=10 m=21
